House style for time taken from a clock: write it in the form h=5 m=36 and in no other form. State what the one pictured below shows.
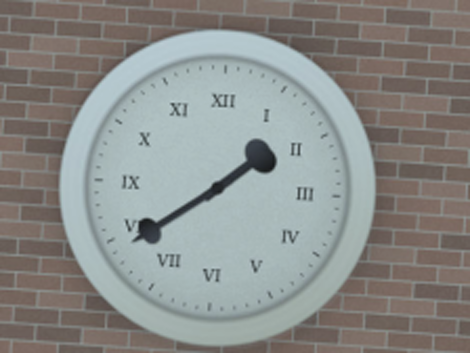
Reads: h=1 m=39
